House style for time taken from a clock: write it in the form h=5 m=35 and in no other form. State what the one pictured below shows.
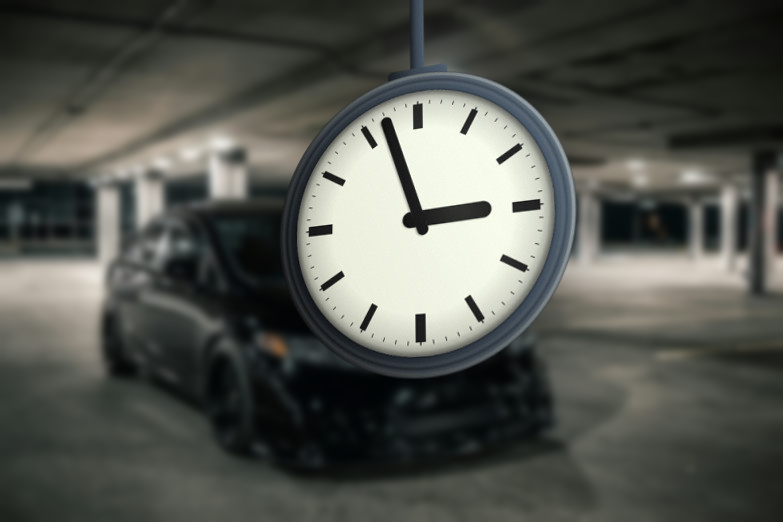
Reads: h=2 m=57
